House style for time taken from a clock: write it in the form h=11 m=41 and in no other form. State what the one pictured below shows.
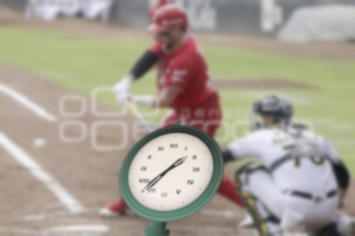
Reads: h=1 m=37
